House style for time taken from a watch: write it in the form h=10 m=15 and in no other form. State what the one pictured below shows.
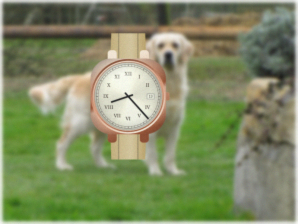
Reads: h=8 m=23
